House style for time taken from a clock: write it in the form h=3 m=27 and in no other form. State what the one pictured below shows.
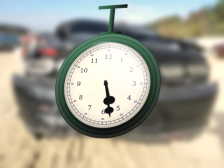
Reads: h=5 m=28
